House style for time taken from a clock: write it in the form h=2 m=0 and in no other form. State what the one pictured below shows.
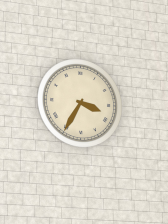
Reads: h=3 m=35
